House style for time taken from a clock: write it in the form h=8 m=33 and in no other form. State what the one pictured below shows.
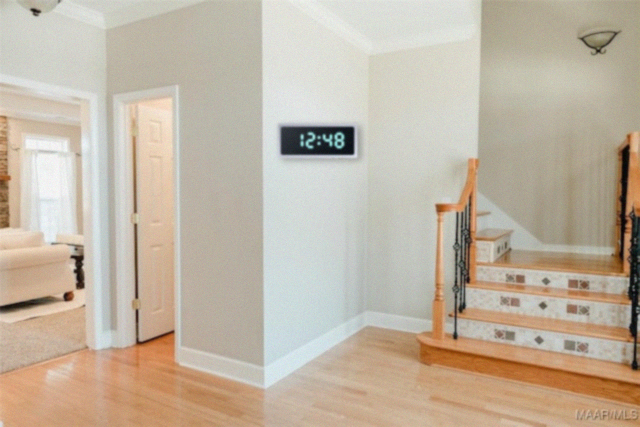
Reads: h=12 m=48
